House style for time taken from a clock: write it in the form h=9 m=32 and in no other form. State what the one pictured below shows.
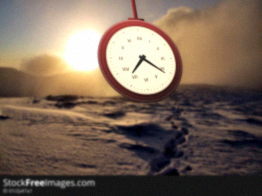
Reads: h=7 m=21
